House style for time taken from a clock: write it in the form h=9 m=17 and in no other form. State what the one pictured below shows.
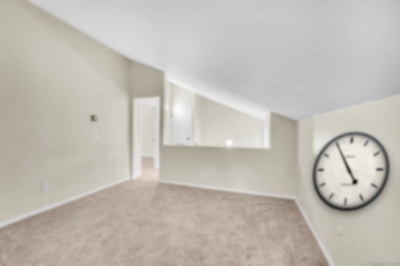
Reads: h=4 m=55
